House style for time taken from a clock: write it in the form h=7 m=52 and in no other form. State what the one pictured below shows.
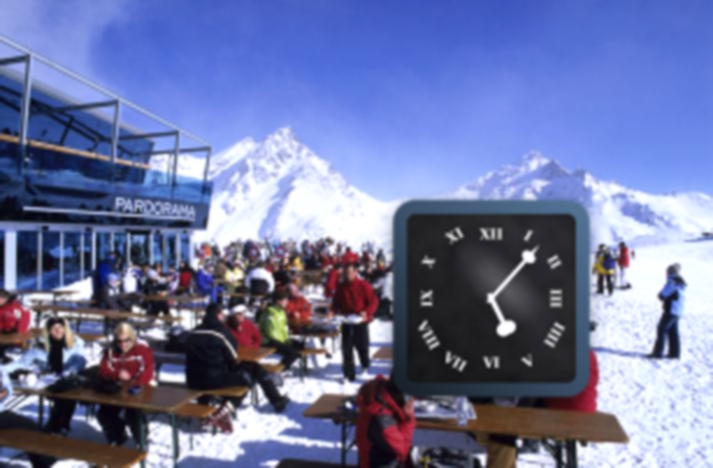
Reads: h=5 m=7
